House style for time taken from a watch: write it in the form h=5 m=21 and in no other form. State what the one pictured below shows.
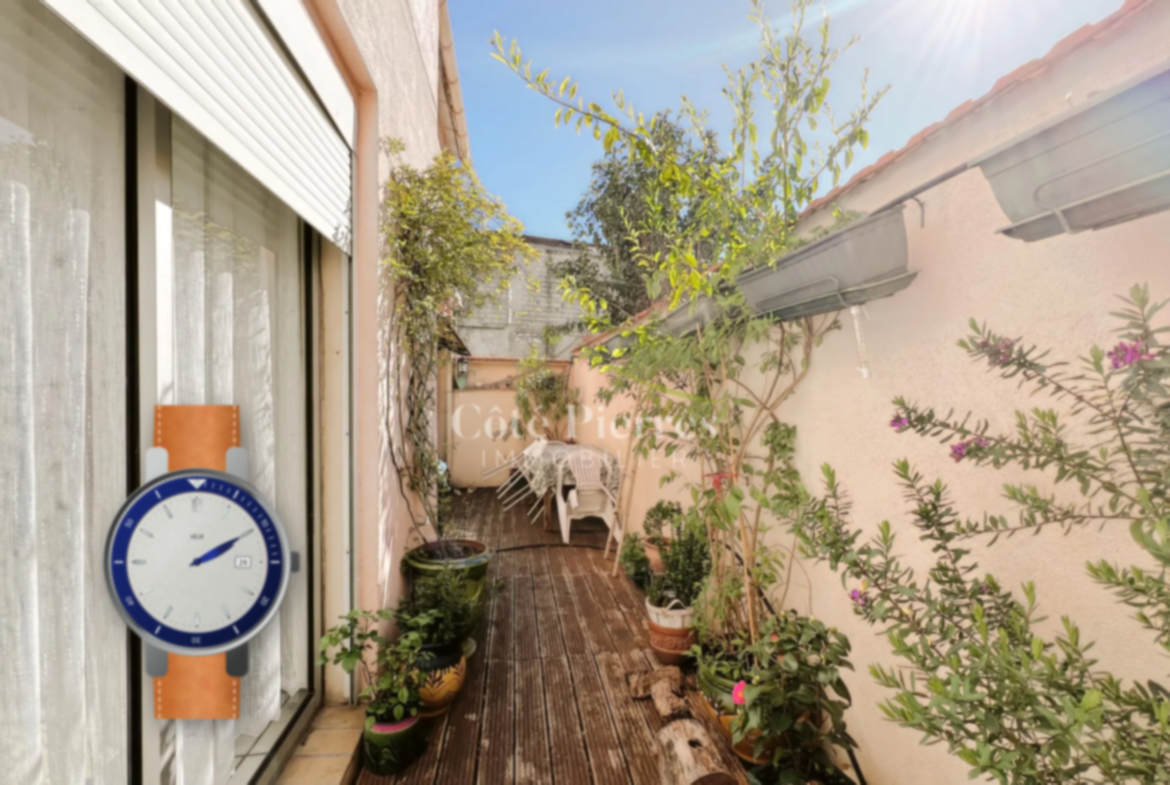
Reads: h=2 m=10
